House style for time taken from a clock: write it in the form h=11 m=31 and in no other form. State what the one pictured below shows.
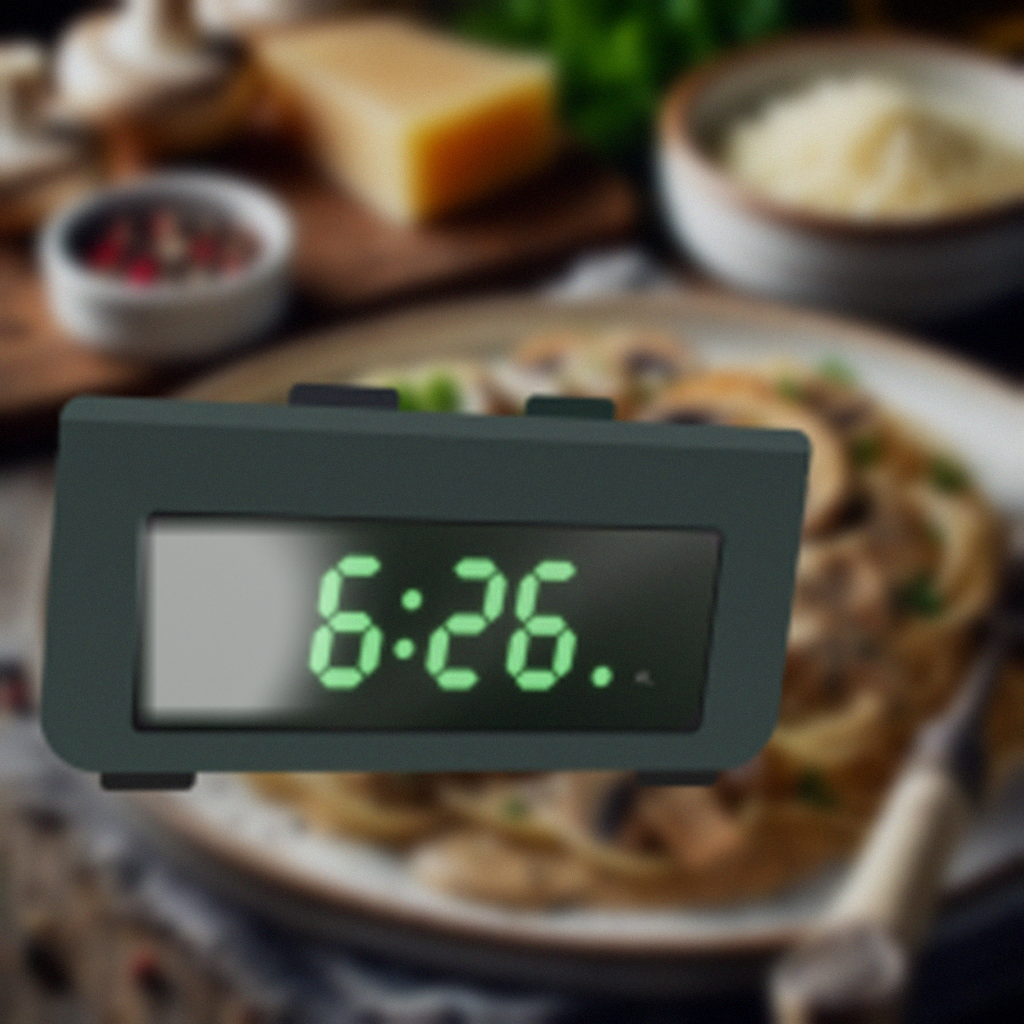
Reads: h=6 m=26
